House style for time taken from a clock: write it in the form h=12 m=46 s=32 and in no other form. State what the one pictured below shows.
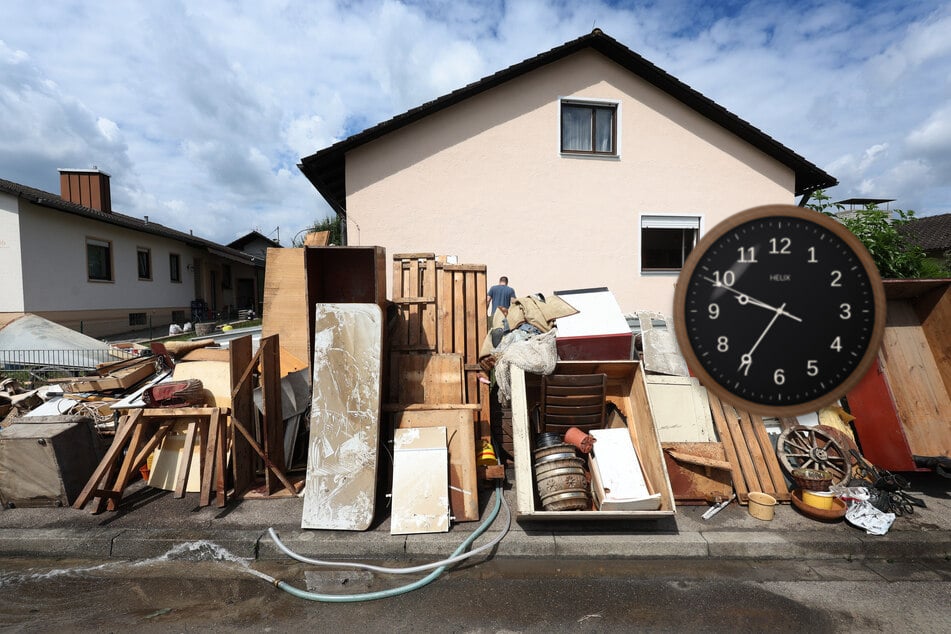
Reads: h=9 m=35 s=49
